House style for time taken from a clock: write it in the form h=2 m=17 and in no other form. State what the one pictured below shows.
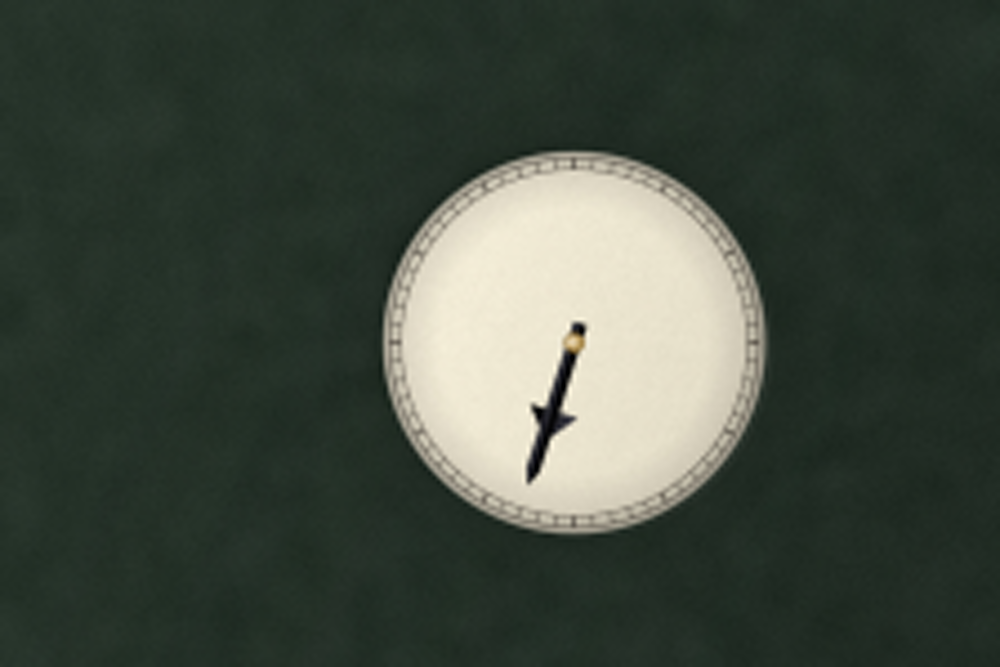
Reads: h=6 m=33
